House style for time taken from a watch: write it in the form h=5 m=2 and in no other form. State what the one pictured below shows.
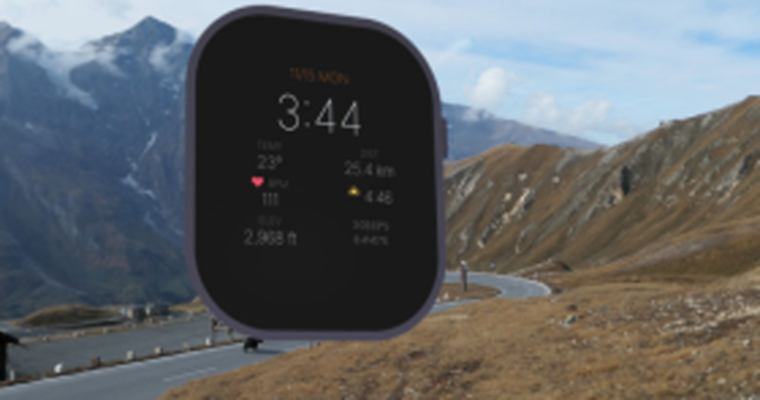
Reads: h=3 m=44
